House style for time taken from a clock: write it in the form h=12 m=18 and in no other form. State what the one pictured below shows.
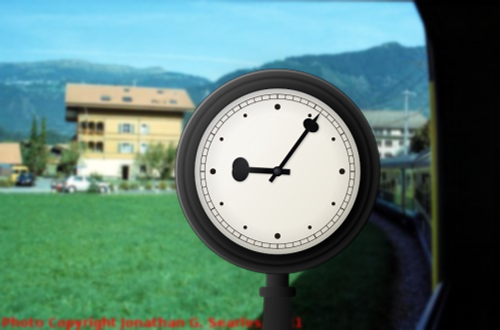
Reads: h=9 m=6
